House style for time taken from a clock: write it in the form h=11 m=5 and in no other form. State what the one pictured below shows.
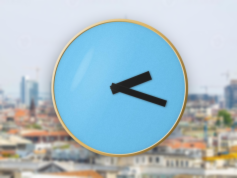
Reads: h=2 m=18
